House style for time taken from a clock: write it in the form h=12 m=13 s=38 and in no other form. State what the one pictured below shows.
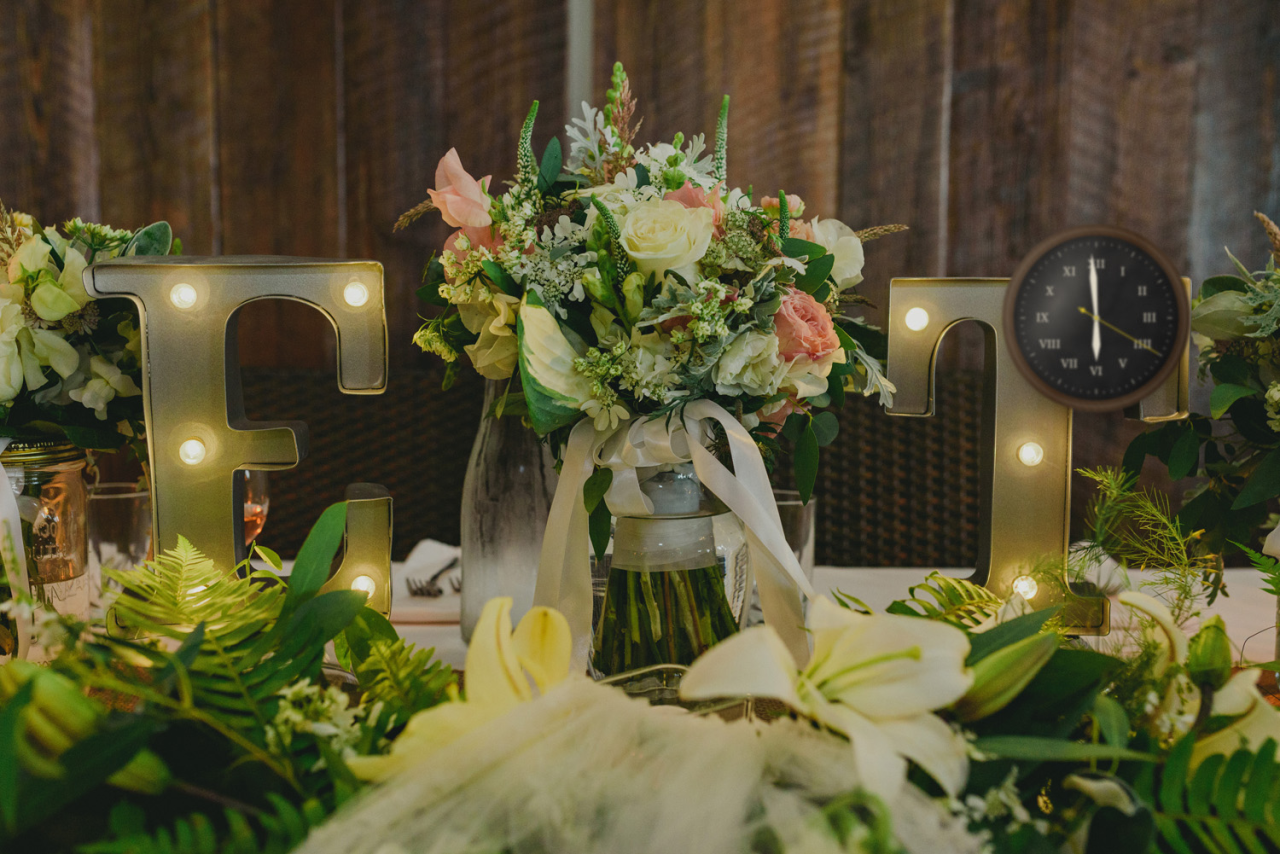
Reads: h=5 m=59 s=20
